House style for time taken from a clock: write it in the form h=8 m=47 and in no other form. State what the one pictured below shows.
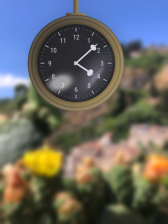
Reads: h=4 m=8
